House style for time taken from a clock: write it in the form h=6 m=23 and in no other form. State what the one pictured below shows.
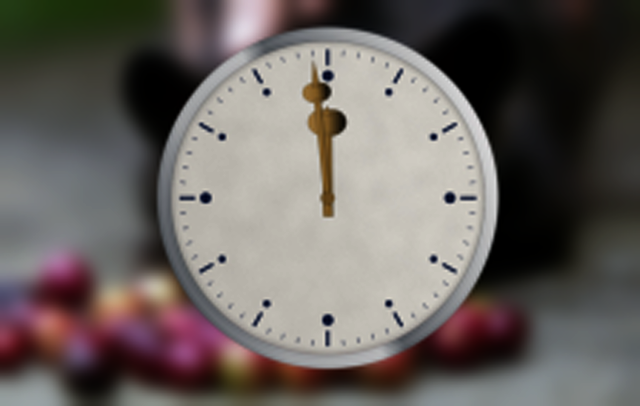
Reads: h=11 m=59
